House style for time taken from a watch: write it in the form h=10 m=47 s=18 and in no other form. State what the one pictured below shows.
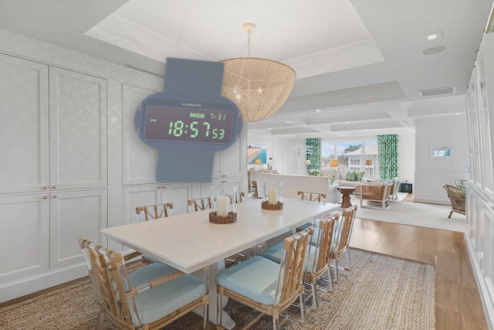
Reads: h=18 m=57 s=53
